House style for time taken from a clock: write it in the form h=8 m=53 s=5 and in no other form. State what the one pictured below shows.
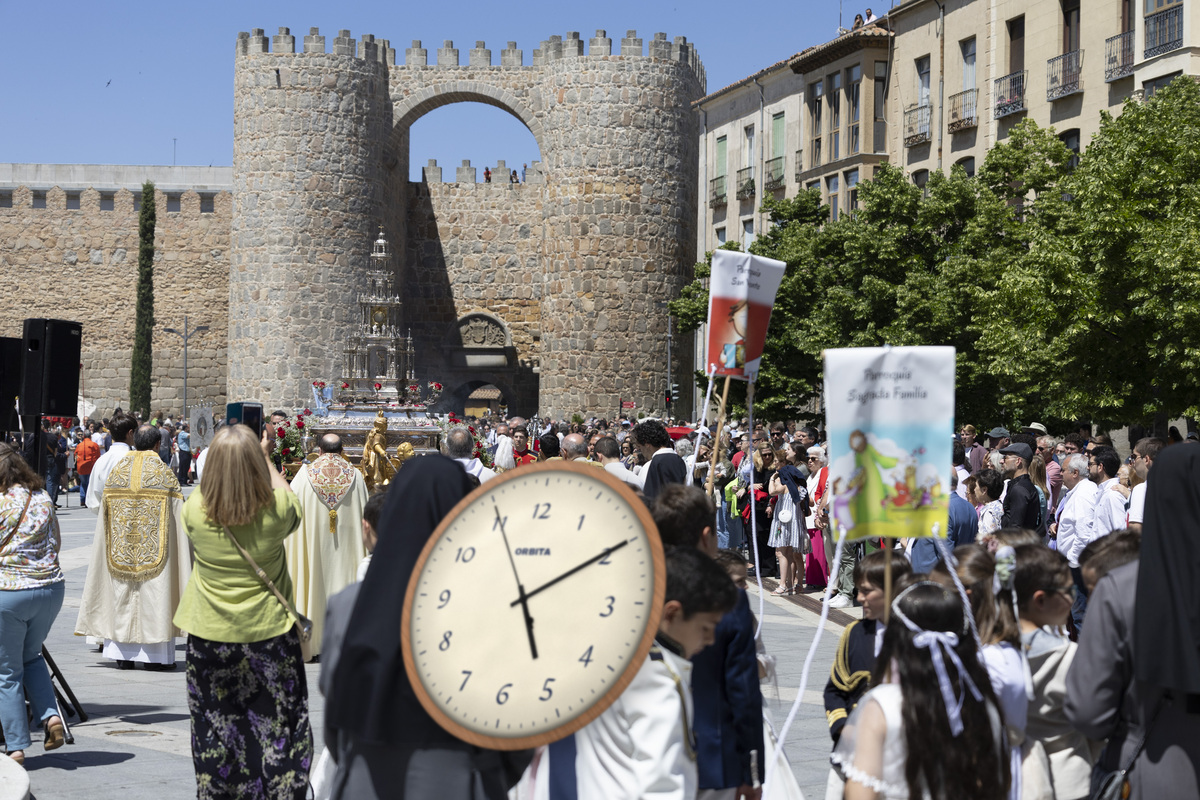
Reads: h=5 m=9 s=55
